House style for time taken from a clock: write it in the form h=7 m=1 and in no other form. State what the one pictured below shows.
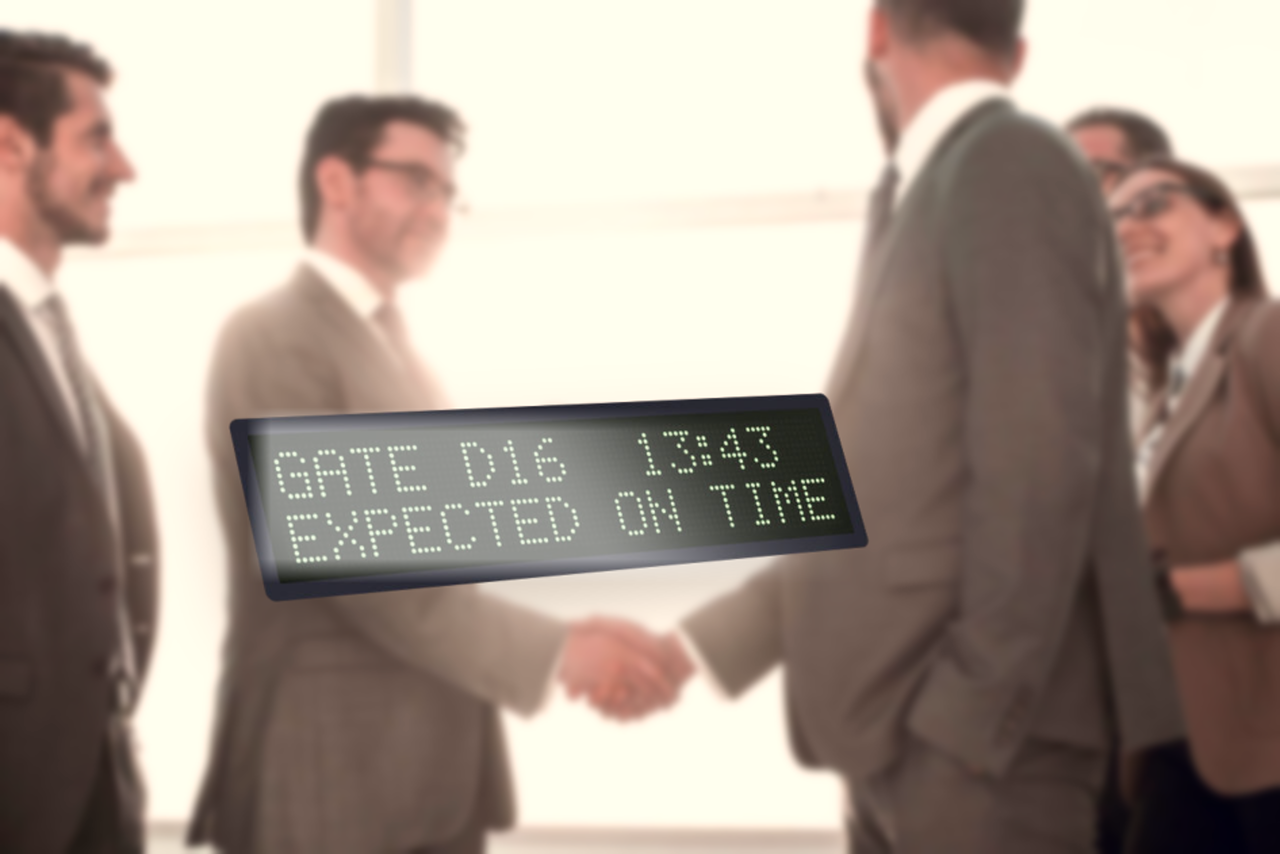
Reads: h=13 m=43
